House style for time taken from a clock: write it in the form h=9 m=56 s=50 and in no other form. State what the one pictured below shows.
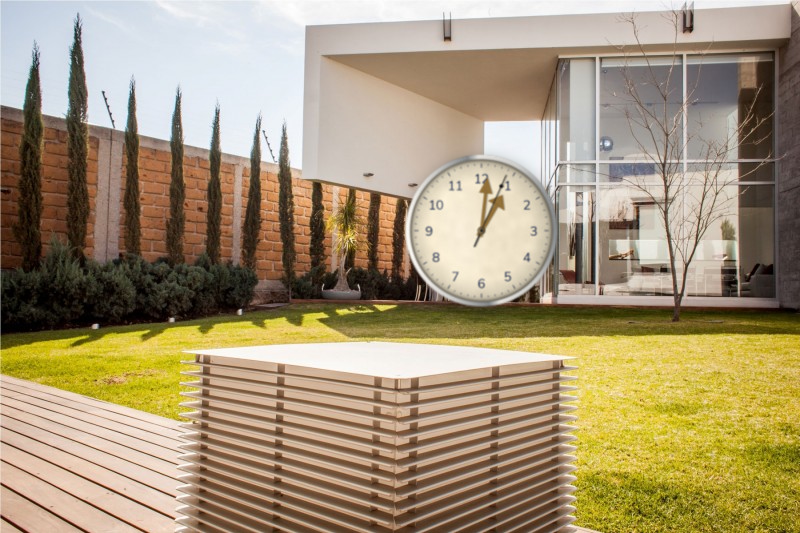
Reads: h=1 m=1 s=4
